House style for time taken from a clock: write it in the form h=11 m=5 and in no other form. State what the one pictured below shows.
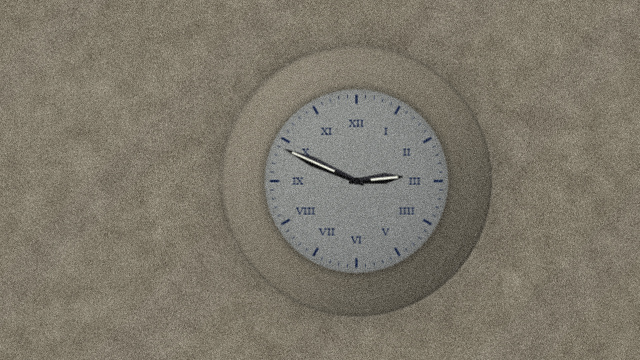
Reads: h=2 m=49
